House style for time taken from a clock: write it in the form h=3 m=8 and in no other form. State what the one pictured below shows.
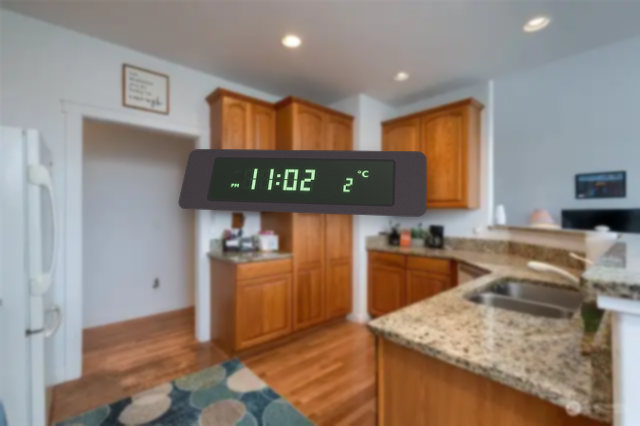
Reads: h=11 m=2
